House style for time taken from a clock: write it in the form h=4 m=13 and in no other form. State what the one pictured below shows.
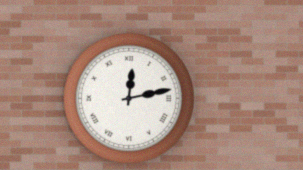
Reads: h=12 m=13
